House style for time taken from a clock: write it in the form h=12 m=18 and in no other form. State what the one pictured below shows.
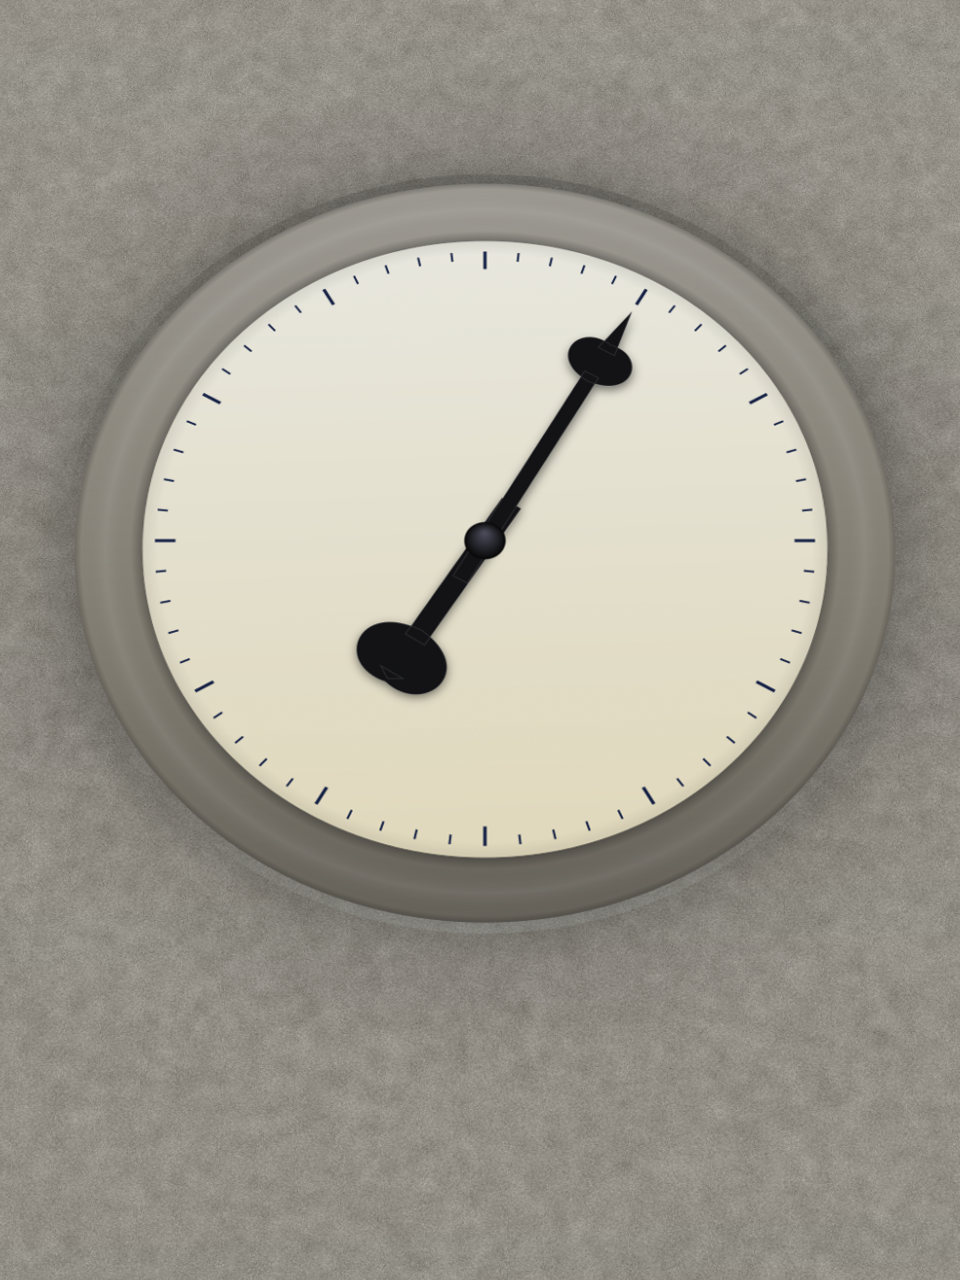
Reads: h=7 m=5
